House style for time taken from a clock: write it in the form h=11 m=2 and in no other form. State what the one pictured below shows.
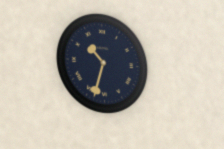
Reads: h=10 m=33
